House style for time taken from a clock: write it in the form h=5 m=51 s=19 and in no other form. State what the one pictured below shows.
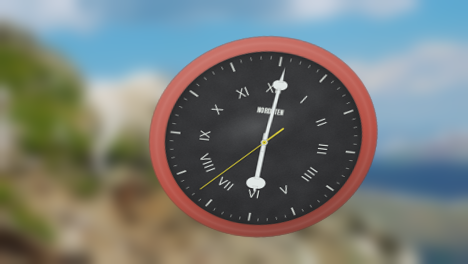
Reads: h=6 m=0 s=37
